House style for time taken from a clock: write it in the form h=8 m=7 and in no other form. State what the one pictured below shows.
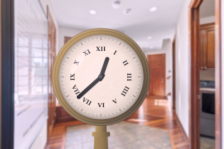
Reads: h=12 m=38
